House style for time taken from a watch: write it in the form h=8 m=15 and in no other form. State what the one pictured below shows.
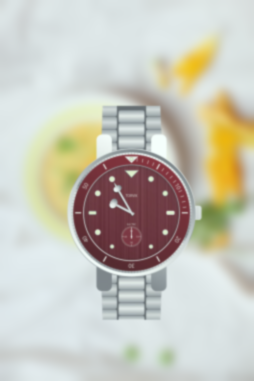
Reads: h=9 m=55
